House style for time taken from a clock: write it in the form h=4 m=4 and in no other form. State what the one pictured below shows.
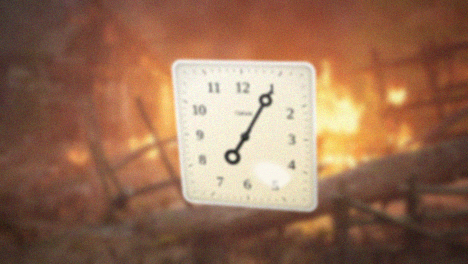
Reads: h=7 m=5
